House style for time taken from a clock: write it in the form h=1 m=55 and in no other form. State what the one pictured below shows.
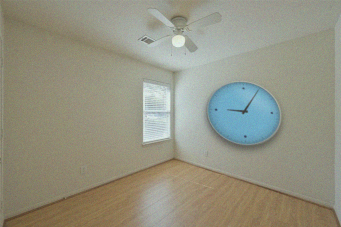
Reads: h=9 m=5
